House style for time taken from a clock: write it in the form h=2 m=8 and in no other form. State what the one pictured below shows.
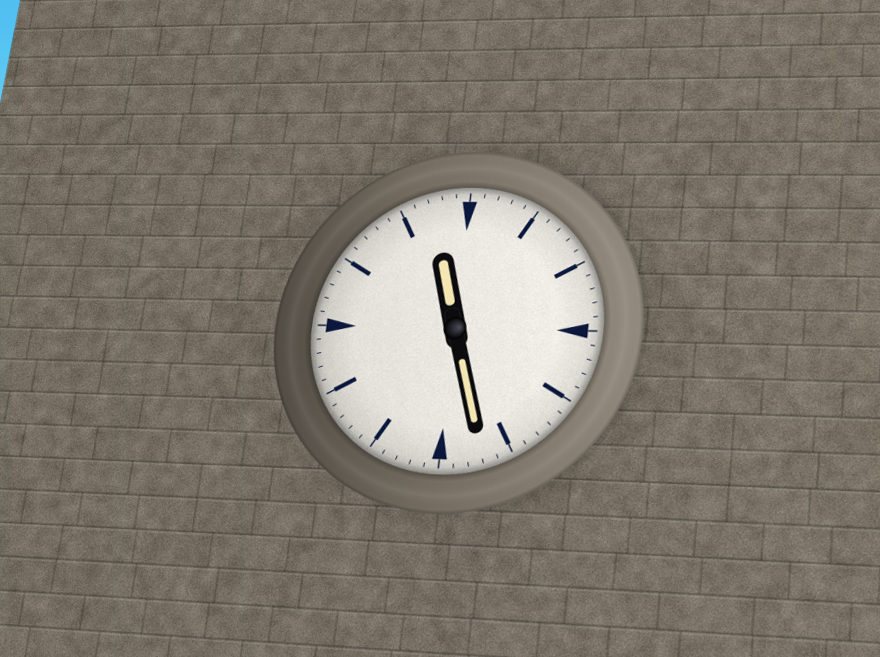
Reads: h=11 m=27
